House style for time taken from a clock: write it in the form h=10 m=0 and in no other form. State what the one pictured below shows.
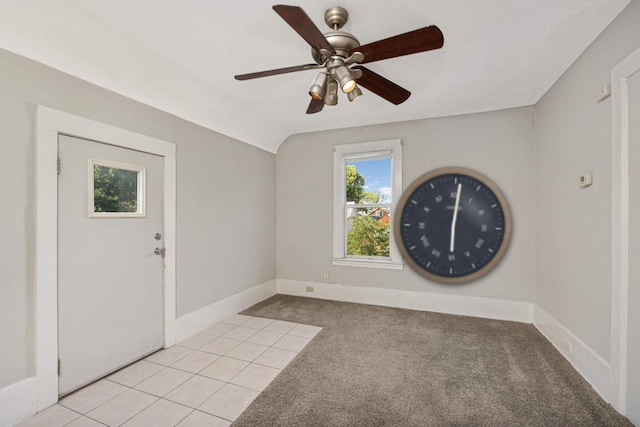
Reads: h=6 m=1
